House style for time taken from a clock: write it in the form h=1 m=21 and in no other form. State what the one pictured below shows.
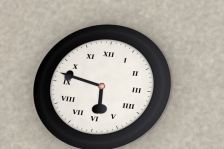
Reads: h=5 m=47
